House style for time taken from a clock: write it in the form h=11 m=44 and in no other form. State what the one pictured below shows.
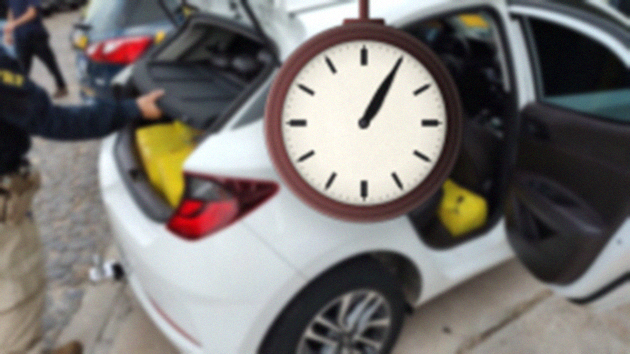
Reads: h=1 m=5
